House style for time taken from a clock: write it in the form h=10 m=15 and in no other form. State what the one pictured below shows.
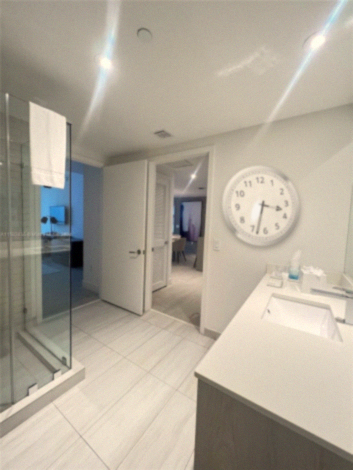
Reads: h=3 m=33
